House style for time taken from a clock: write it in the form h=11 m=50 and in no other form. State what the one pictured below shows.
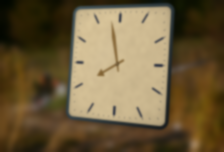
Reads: h=7 m=58
